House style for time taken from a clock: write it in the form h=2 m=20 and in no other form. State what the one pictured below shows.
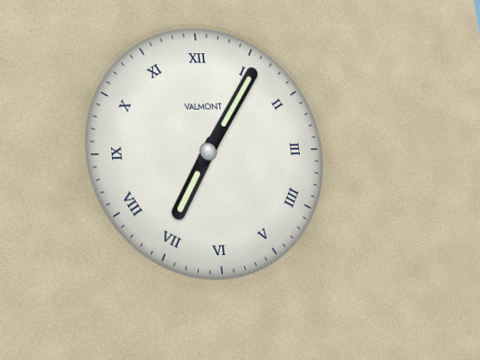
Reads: h=7 m=6
